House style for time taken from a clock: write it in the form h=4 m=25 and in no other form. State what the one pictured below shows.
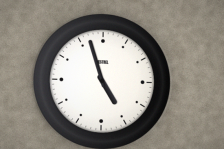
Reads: h=4 m=57
